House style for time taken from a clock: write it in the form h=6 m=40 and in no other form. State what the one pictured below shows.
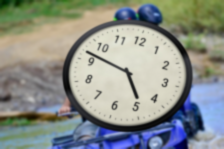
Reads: h=4 m=47
